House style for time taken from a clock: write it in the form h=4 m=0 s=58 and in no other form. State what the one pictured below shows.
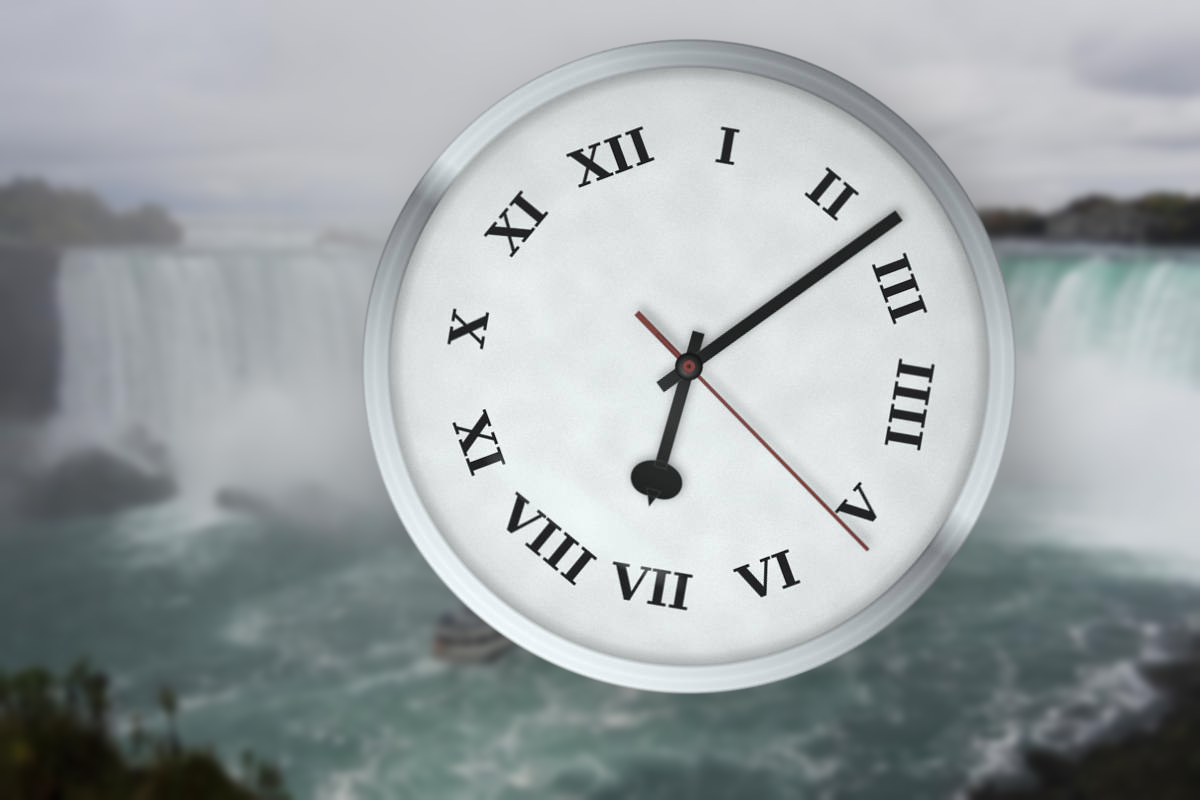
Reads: h=7 m=12 s=26
